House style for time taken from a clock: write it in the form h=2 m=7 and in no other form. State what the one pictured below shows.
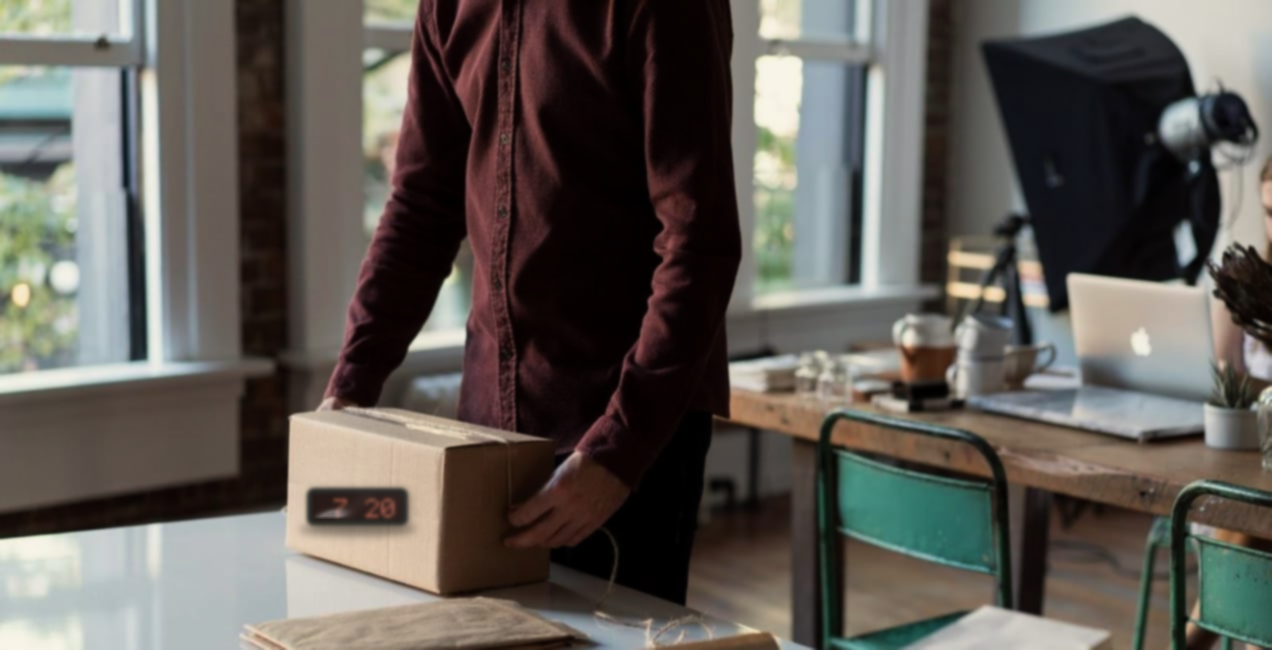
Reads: h=7 m=20
